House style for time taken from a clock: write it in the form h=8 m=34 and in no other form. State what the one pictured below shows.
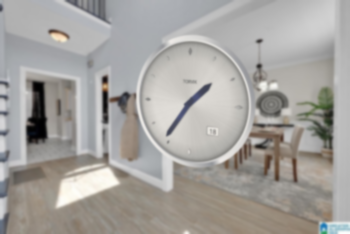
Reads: h=1 m=36
